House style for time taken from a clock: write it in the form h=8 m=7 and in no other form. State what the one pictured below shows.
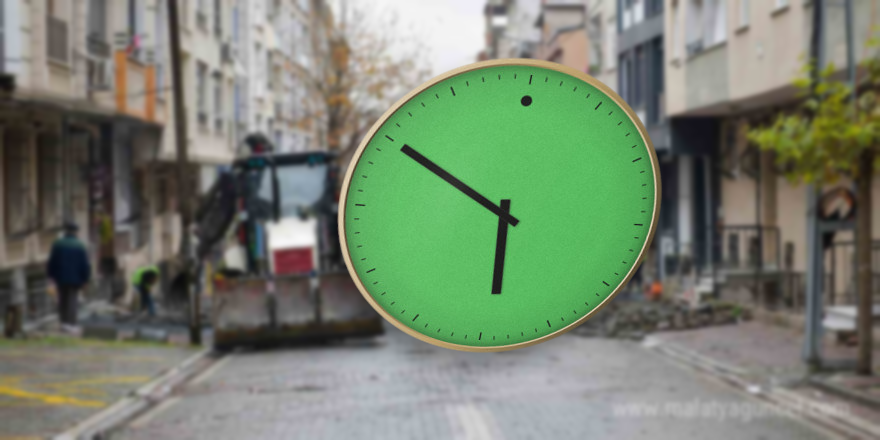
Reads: h=5 m=50
